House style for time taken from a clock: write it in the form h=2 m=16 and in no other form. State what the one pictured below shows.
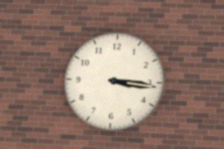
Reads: h=3 m=16
